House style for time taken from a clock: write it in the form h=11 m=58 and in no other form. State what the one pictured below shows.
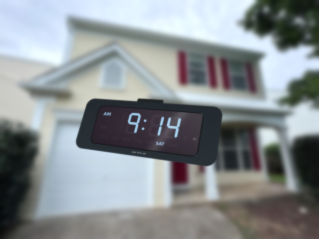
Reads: h=9 m=14
